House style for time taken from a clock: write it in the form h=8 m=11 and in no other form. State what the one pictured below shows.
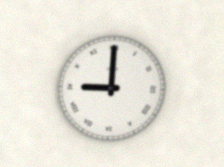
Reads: h=9 m=0
